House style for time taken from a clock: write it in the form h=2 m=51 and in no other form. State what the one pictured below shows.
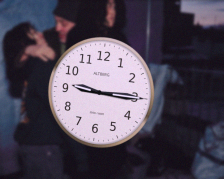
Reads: h=9 m=15
